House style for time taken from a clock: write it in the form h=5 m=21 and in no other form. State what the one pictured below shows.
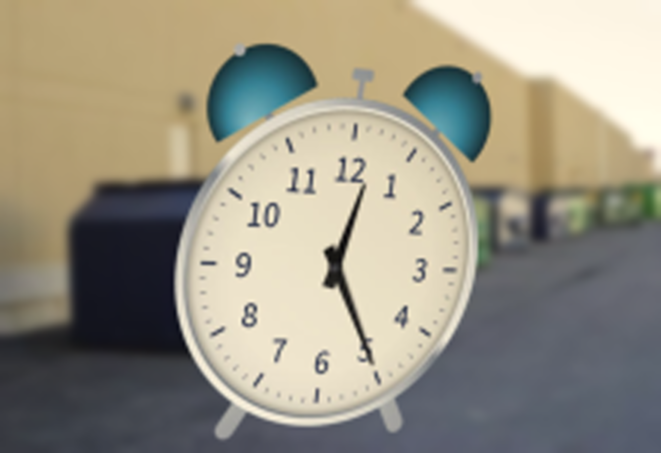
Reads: h=12 m=25
